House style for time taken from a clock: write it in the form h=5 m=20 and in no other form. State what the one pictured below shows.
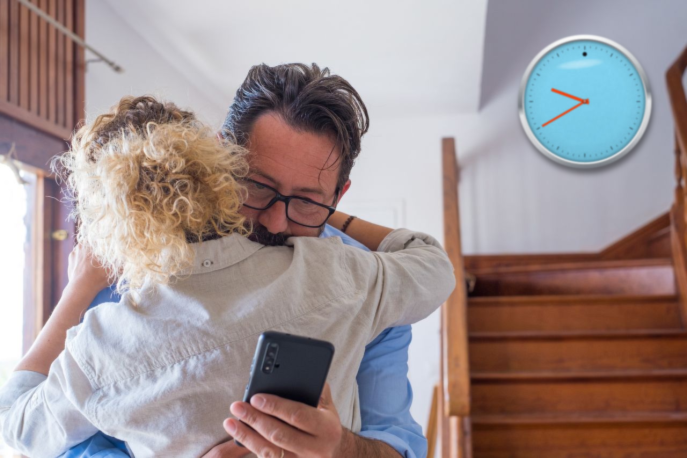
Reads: h=9 m=40
